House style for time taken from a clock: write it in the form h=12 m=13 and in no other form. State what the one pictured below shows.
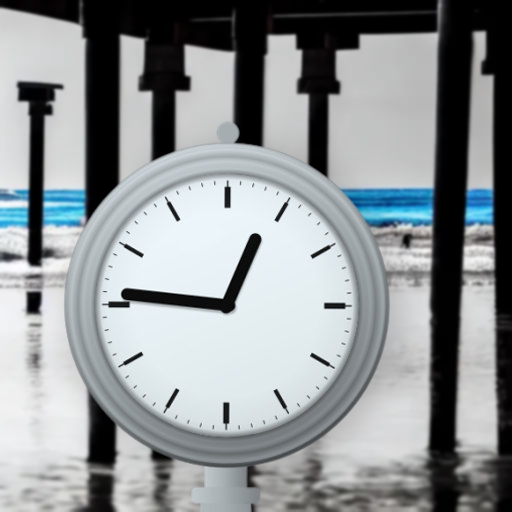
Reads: h=12 m=46
